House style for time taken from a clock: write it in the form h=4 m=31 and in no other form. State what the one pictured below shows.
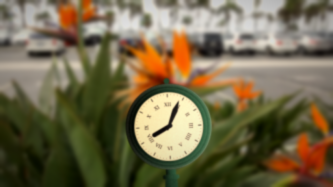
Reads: h=8 m=4
